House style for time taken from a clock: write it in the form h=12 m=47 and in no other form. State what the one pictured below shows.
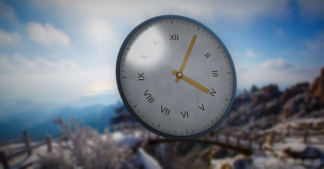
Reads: h=4 m=5
